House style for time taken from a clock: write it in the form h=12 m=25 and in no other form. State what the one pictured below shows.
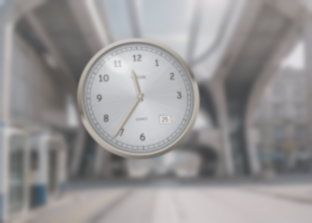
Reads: h=11 m=36
